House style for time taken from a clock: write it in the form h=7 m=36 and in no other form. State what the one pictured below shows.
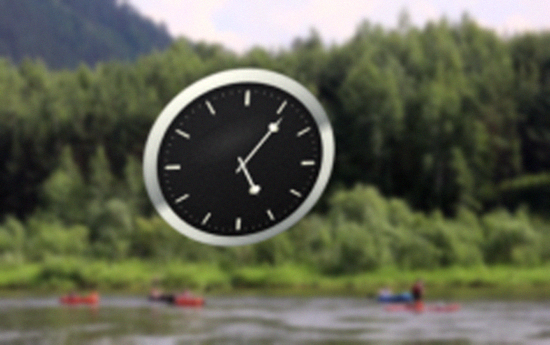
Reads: h=5 m=6
